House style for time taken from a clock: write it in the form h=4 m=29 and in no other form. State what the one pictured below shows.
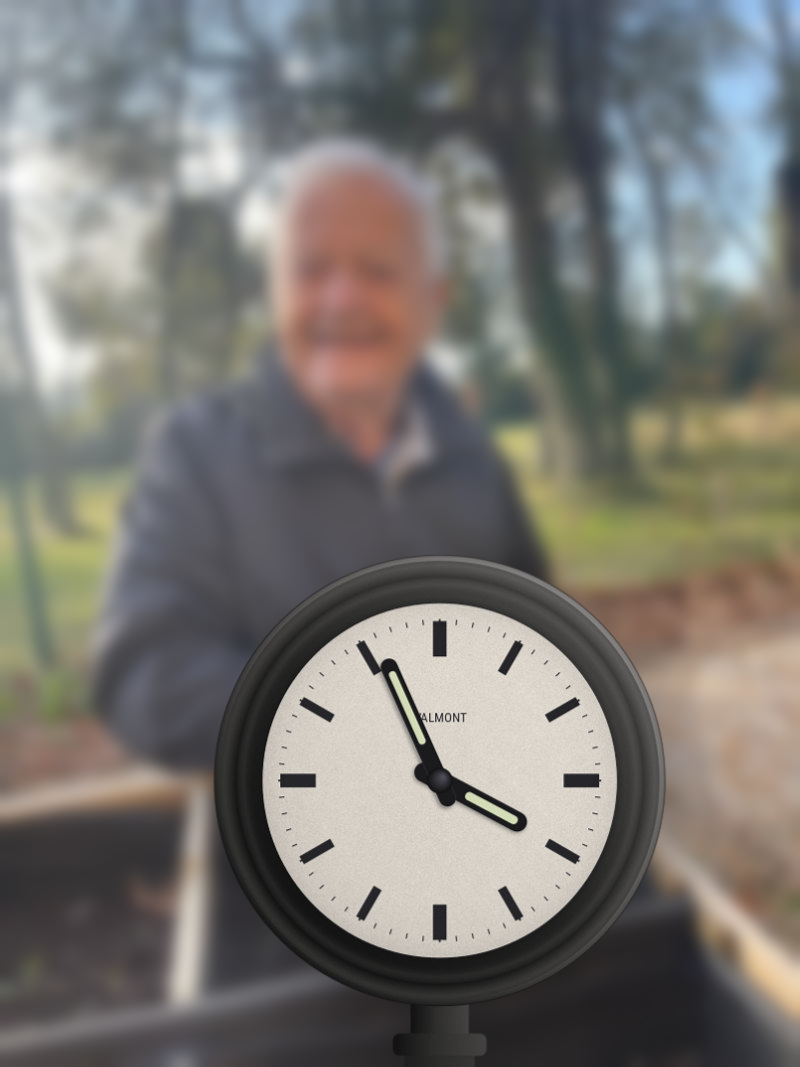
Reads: h=3 m=56
